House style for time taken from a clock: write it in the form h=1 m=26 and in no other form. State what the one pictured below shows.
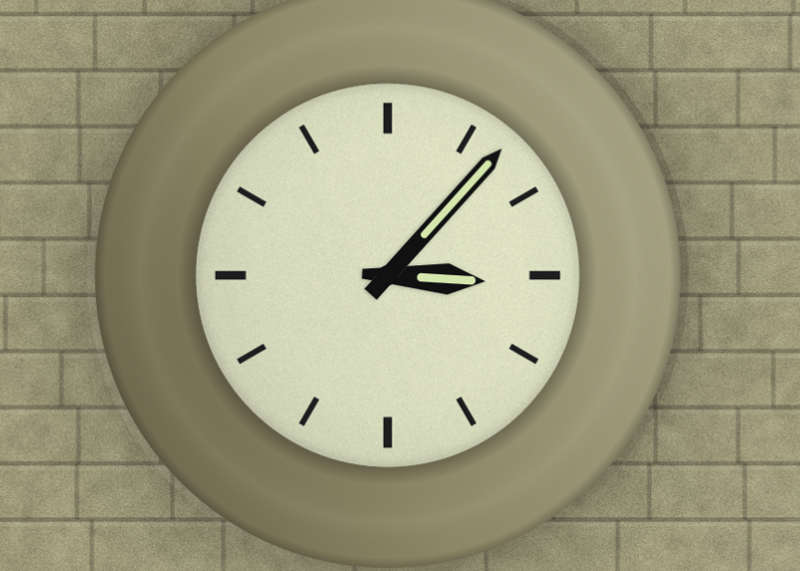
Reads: h=3 m=7
